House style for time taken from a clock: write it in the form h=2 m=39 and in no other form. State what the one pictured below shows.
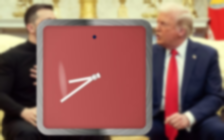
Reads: h=8 m=39
